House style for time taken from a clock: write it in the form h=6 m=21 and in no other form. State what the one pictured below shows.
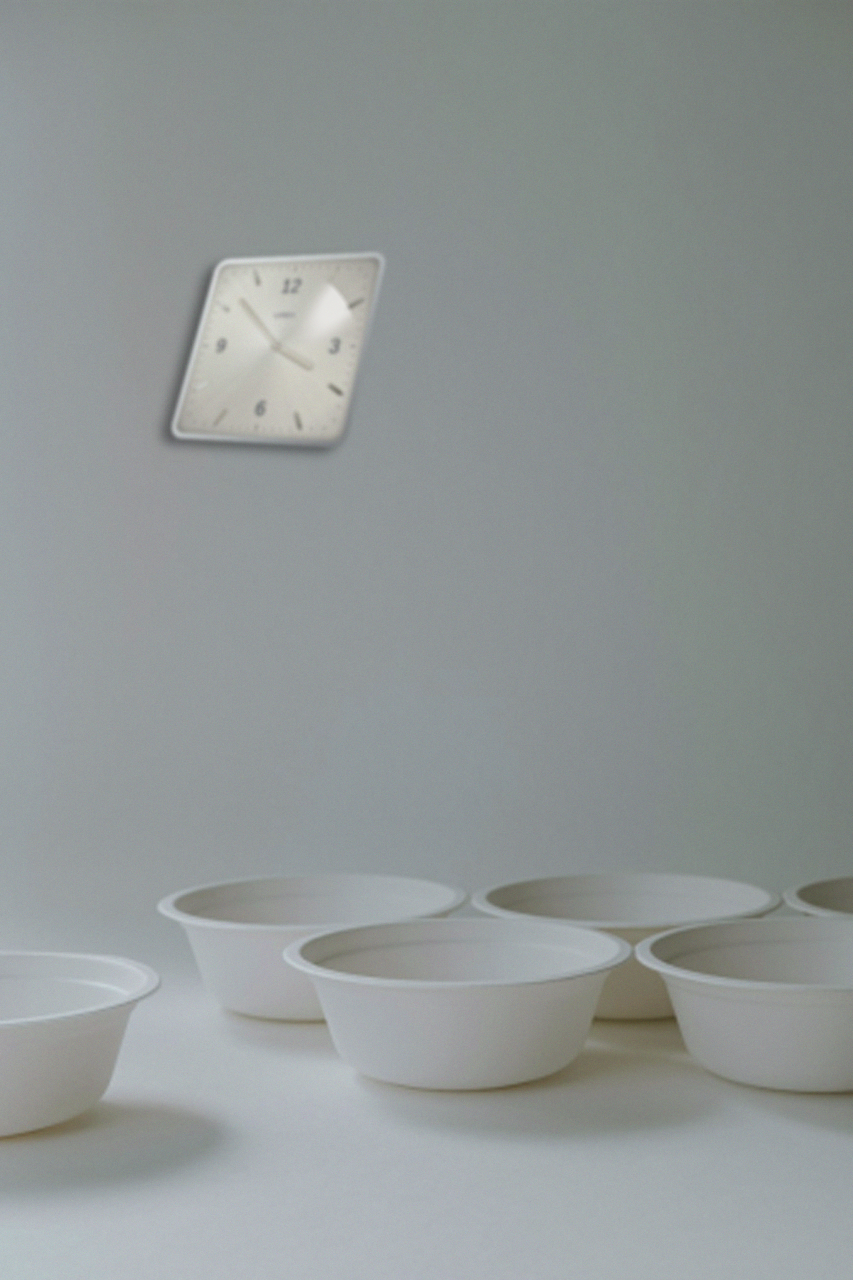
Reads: h=3 m=52
